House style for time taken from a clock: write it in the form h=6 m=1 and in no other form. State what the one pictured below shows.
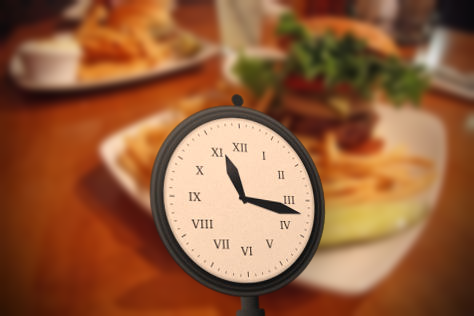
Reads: h=11 m=17
